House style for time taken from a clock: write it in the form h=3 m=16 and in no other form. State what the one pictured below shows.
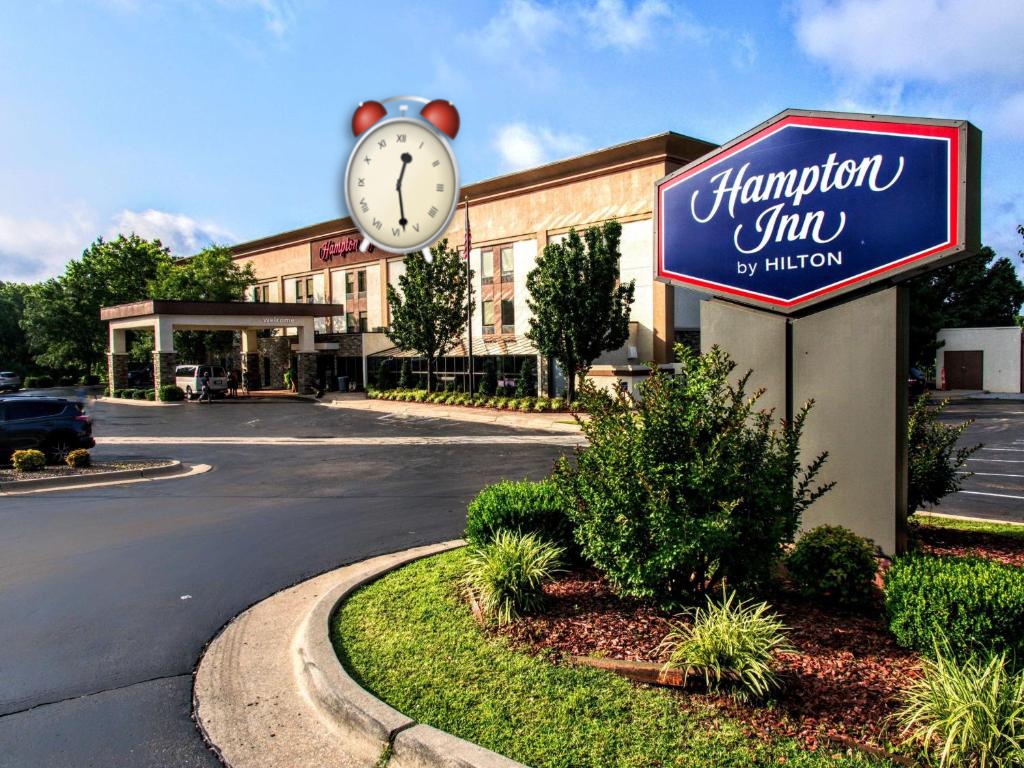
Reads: h=12 m=28
